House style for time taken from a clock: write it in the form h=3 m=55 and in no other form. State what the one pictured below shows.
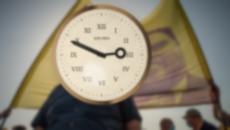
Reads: h=2 m=49
